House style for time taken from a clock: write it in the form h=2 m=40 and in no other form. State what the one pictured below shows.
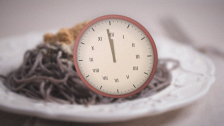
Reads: h=11 m=59
